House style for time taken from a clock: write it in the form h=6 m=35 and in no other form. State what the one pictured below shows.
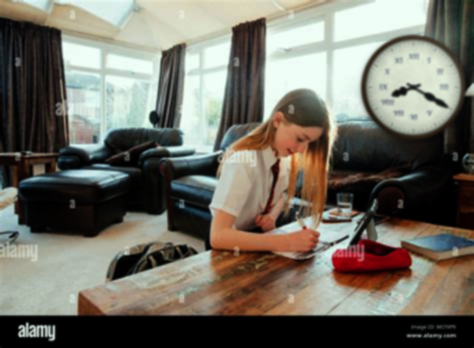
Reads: h=8 m=20
